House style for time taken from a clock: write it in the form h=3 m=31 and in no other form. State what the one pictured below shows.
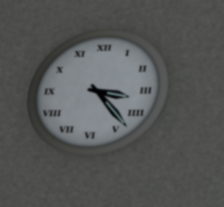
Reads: h=3 m=23
